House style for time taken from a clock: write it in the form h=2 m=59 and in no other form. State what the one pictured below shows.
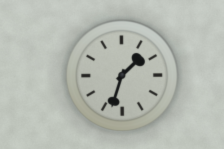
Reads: h=1 m=33
